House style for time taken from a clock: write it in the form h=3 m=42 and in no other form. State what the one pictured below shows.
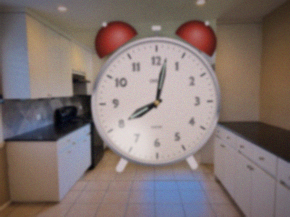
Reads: h=8 m=2
